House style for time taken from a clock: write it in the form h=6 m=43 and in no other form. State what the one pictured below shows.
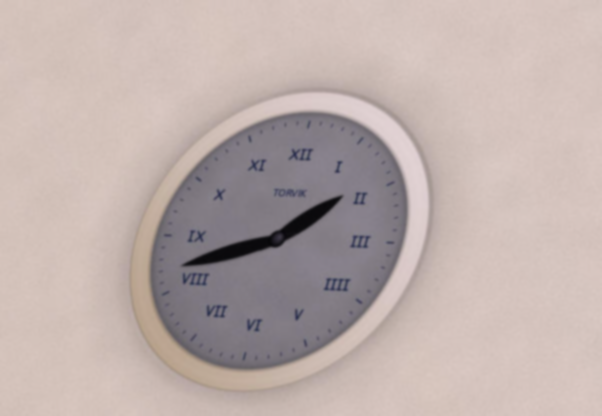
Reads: h=1 m=42
